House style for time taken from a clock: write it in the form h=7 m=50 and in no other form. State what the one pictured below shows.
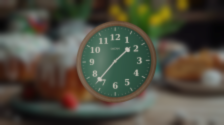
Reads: h=1 m=37
